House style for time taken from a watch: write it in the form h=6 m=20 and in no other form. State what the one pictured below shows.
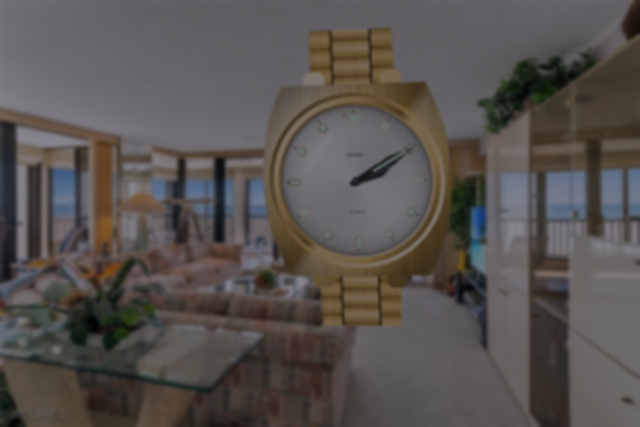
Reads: h=2 m=10
